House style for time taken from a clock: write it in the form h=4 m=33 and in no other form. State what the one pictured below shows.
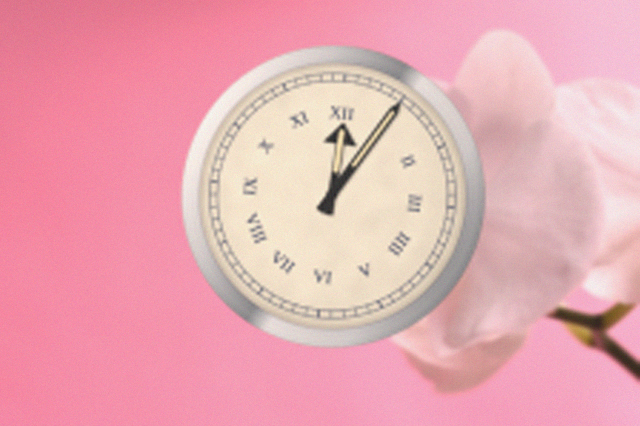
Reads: h=12 m=5
